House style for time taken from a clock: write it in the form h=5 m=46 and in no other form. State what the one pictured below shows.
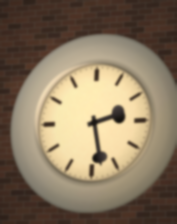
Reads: h=2 m=28
